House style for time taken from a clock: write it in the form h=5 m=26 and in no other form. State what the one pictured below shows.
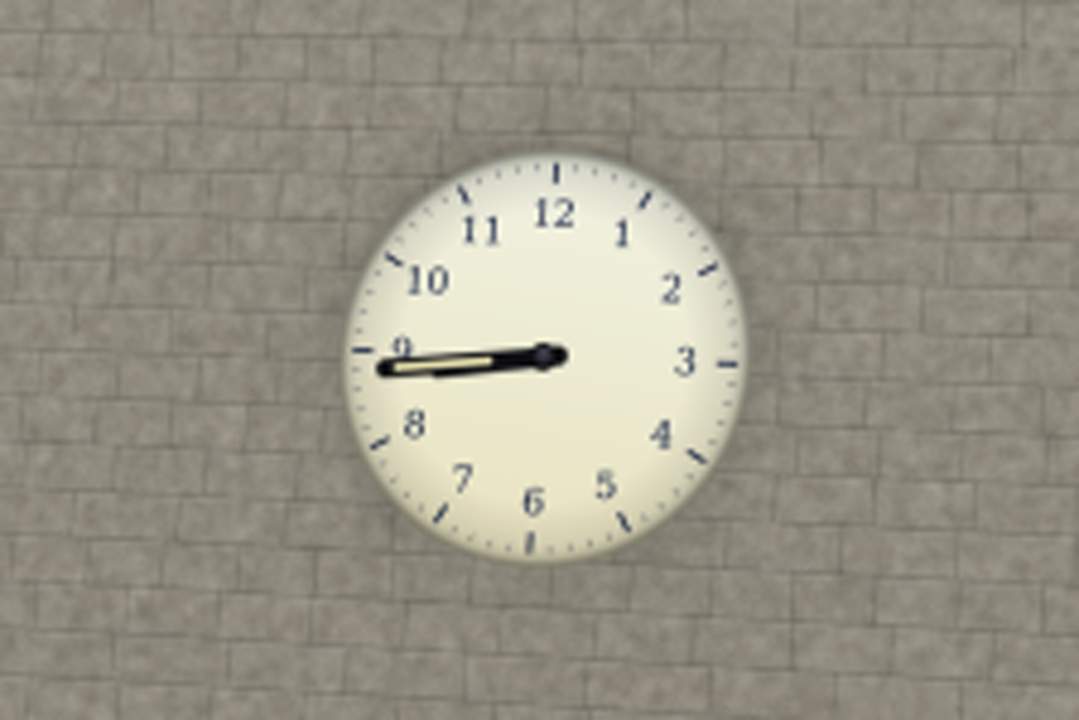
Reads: h=8 m=44
